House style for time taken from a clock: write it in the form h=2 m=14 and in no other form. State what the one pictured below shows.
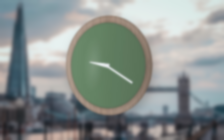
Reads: h=9 m=20
